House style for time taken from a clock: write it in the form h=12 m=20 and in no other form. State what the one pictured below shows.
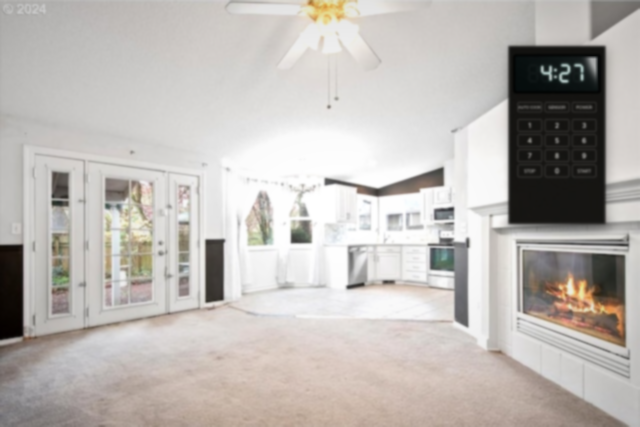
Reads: h=4 m=27
